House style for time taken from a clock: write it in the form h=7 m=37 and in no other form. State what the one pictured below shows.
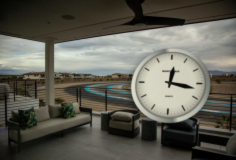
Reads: h=12 m=17
